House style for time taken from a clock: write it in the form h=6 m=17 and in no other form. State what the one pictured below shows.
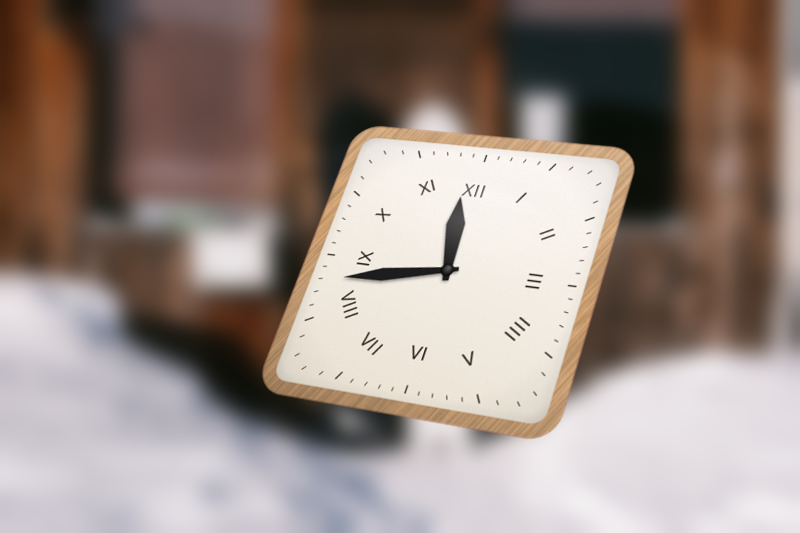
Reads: h=11 m=43
